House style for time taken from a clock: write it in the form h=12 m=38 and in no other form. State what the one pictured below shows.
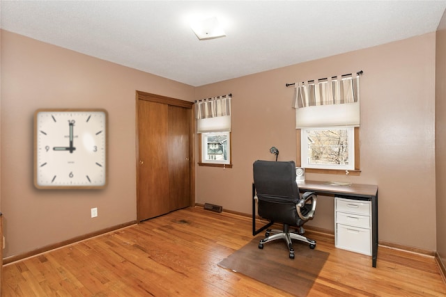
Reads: h=9 m=0
